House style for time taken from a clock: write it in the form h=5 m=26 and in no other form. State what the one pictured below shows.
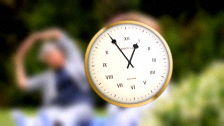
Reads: h=12 m=55
